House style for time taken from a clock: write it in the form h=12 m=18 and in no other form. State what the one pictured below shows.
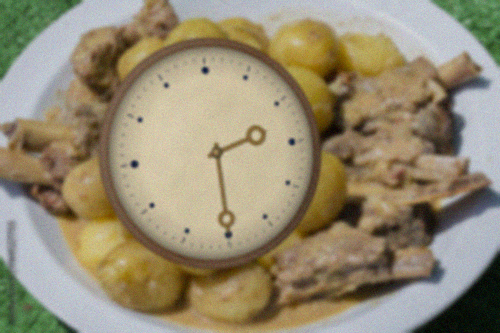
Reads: h=2 m=30
